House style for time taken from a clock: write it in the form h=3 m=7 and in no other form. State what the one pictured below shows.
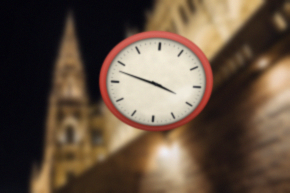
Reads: h=3 m=48
